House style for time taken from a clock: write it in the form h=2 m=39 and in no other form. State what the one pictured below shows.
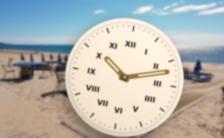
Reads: h=10 m=12
